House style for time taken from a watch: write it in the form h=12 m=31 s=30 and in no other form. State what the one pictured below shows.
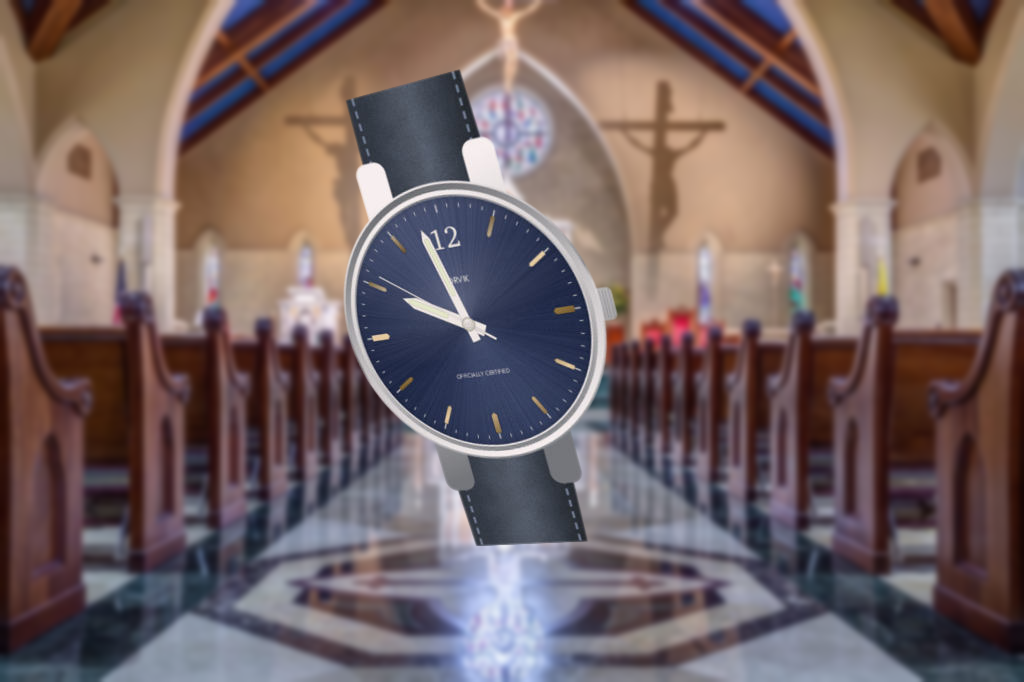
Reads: h=9 m=57 s=51
